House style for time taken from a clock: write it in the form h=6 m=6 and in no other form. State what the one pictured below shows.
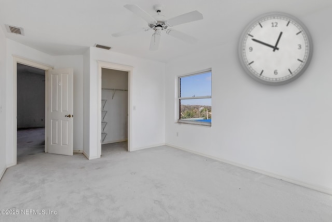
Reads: h=12 m=49
